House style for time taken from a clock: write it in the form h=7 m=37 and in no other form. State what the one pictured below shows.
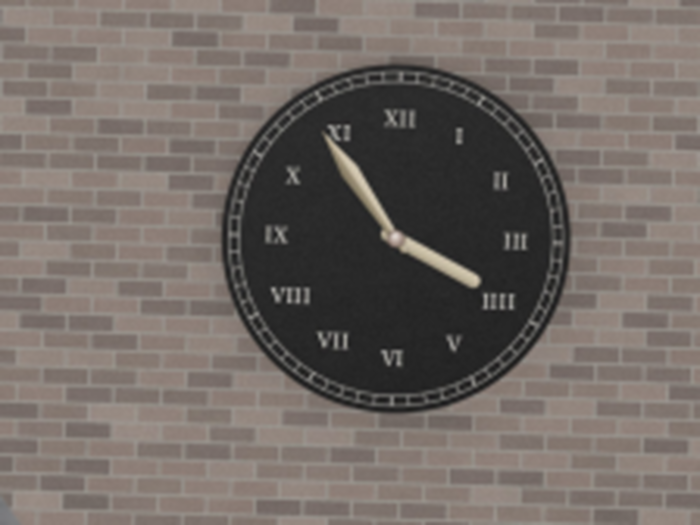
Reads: h=3 m=54
